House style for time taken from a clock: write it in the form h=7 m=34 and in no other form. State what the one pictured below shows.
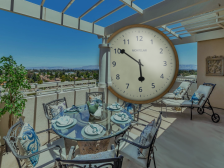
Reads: h=5 m=51
